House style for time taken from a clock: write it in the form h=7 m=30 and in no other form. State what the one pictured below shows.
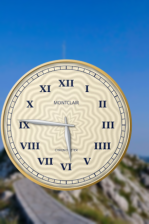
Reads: h=5 m=46
